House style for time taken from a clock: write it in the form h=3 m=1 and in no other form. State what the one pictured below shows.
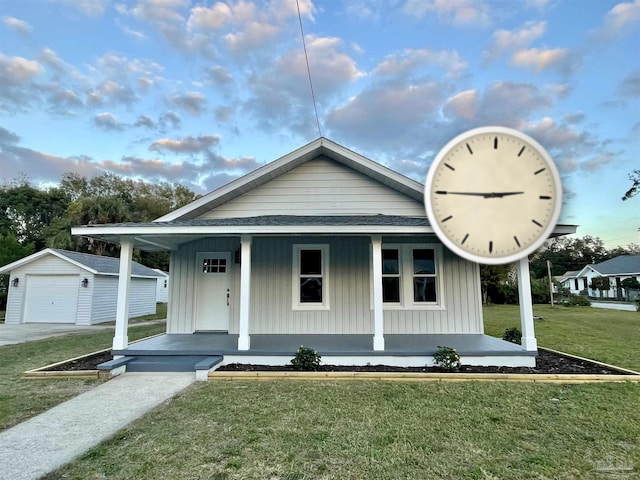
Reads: h=2 m=45
